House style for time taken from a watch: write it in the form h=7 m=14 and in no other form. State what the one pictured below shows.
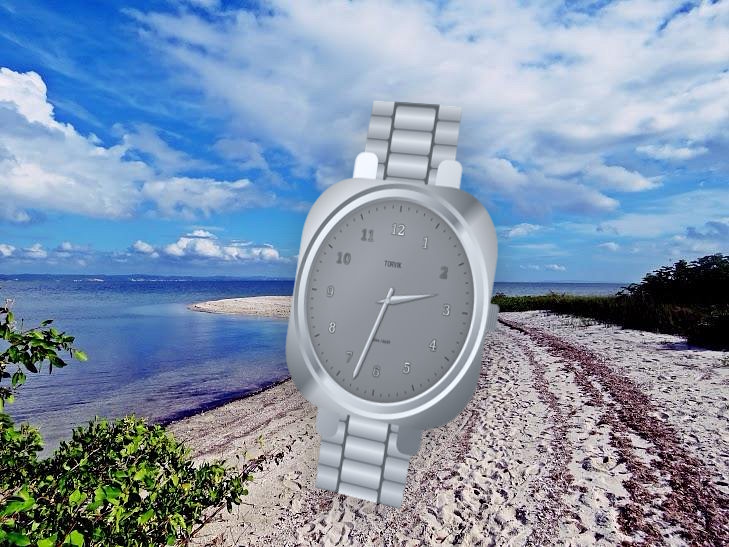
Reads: h=2 m=33
